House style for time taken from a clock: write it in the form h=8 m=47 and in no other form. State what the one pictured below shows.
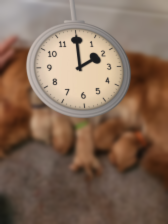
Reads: h=2 m=0
